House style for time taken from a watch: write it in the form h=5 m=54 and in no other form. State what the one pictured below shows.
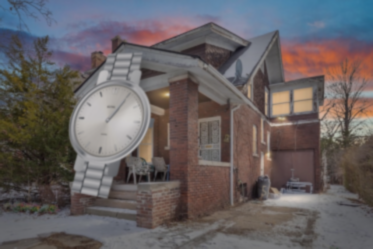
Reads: h=1 m=5
